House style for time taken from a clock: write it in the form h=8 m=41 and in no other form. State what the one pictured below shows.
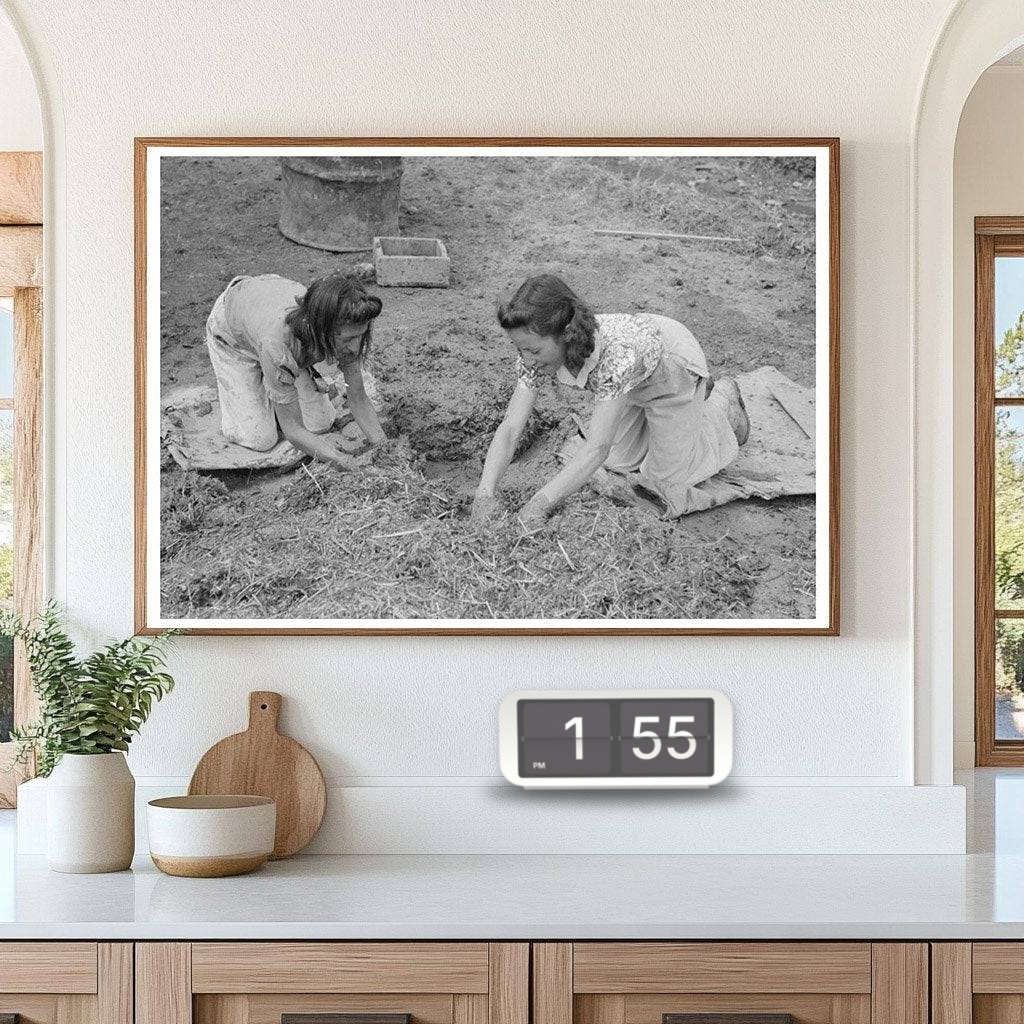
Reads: h=1 m=55
